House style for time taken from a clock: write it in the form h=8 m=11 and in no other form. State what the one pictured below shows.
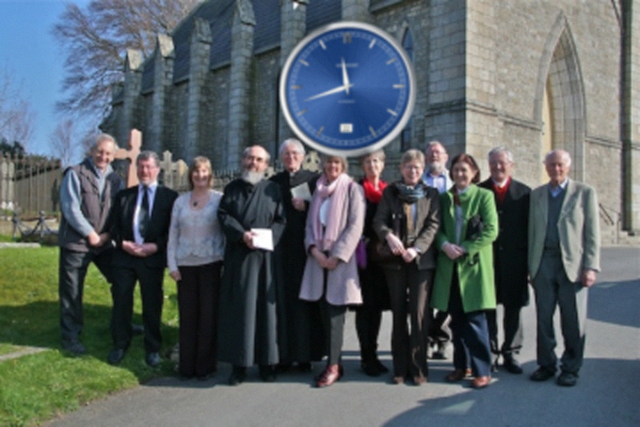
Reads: h=11 m=42
